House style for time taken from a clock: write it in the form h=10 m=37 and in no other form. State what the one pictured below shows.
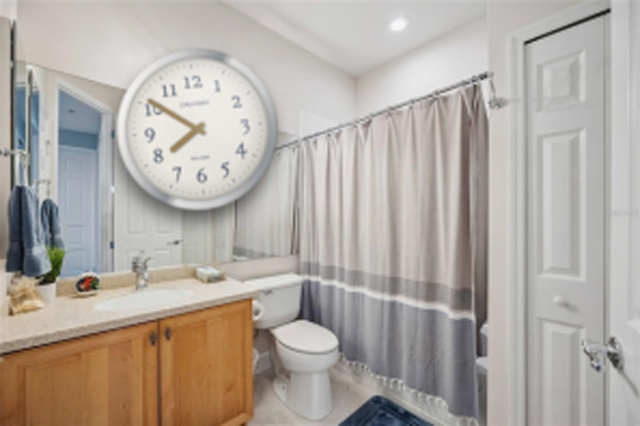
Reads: h=7 m=51
